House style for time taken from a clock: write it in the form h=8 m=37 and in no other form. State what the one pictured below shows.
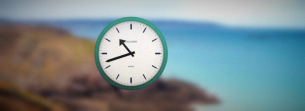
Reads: h=10 m=42
